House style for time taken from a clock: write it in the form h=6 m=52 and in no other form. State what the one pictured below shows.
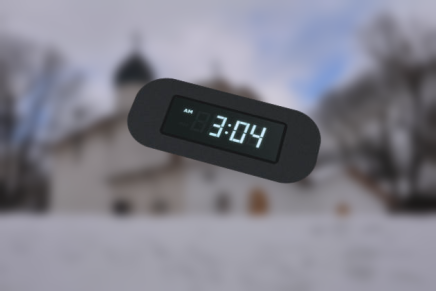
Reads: h=3 m=4
